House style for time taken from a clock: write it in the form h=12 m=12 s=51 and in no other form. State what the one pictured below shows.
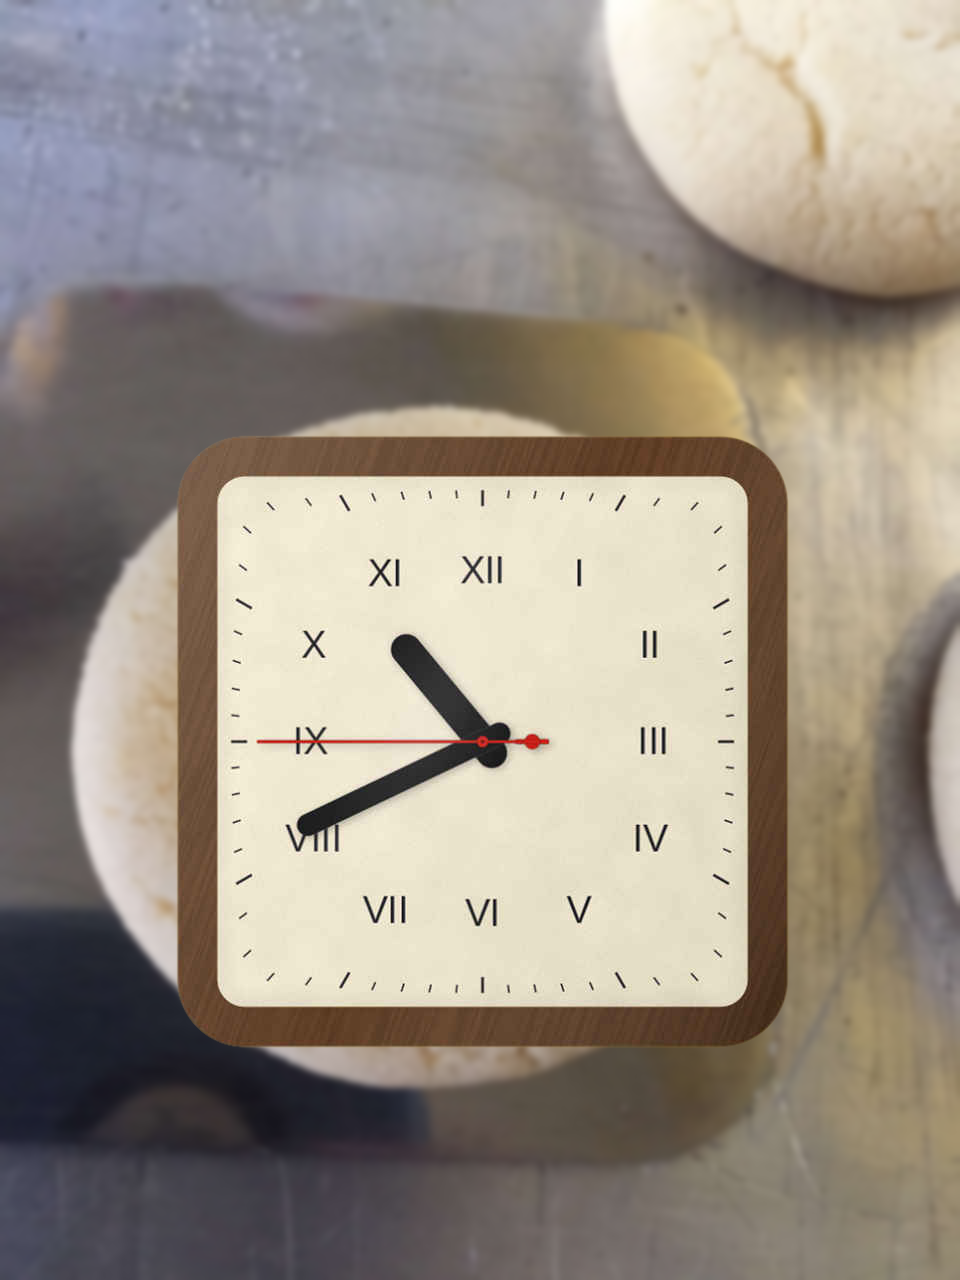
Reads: h=10 m=40 s=45
